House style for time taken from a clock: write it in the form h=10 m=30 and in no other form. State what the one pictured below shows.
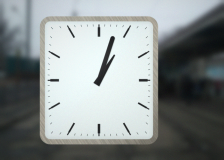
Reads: h=1 m=3
